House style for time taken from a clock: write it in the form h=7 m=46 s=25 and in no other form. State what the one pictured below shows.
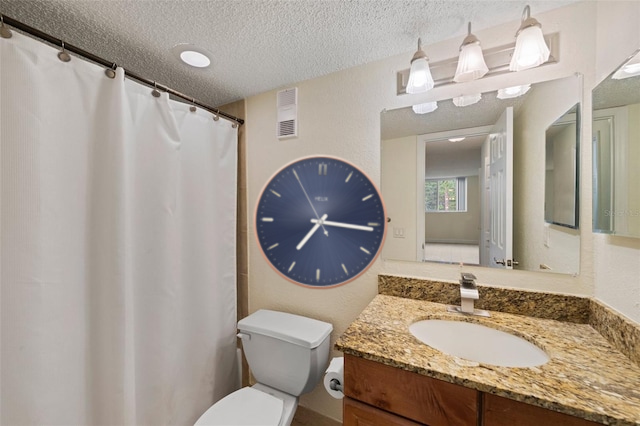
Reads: h=7 m=15 s=55
